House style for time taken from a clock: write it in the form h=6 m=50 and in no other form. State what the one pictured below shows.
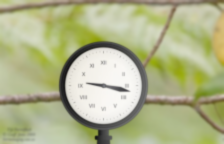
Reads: h=9 m=17
